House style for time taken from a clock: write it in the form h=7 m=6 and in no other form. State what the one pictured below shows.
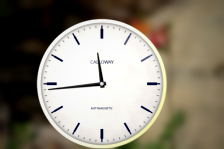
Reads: h=11 m=44
